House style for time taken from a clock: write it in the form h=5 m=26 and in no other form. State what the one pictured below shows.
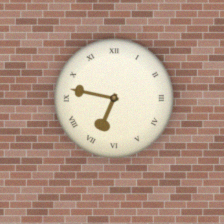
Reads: h=6 m=47
